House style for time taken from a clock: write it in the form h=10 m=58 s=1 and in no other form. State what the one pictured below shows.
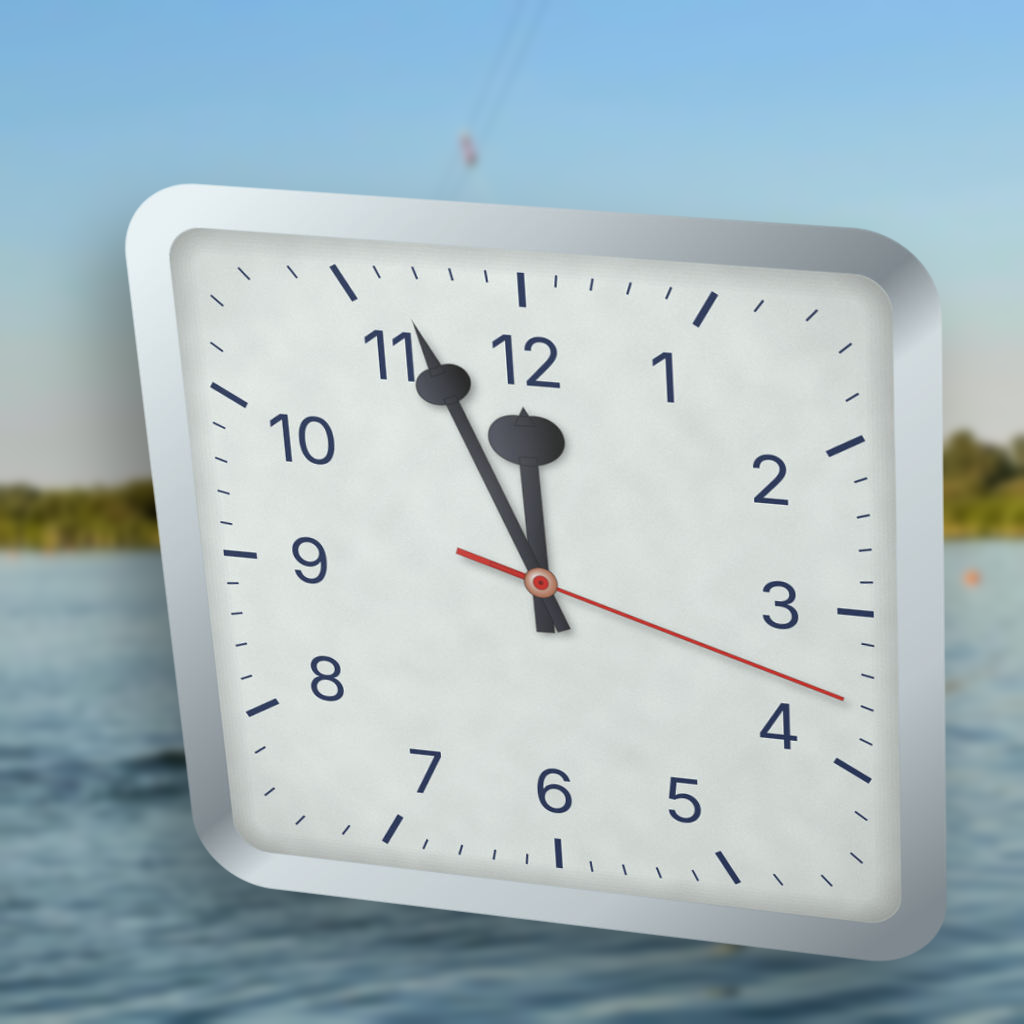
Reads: h=11 m=56 s=18
